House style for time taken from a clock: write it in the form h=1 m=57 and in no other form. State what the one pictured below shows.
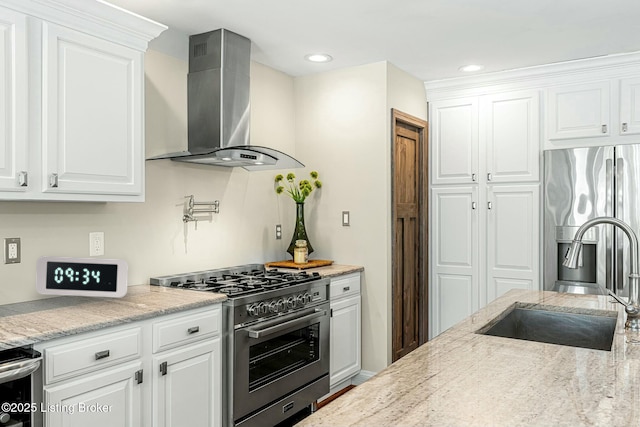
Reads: h=9 m=34
